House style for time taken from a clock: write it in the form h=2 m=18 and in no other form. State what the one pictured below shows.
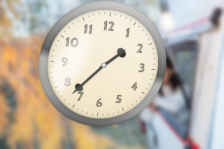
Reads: h=1 m=37
